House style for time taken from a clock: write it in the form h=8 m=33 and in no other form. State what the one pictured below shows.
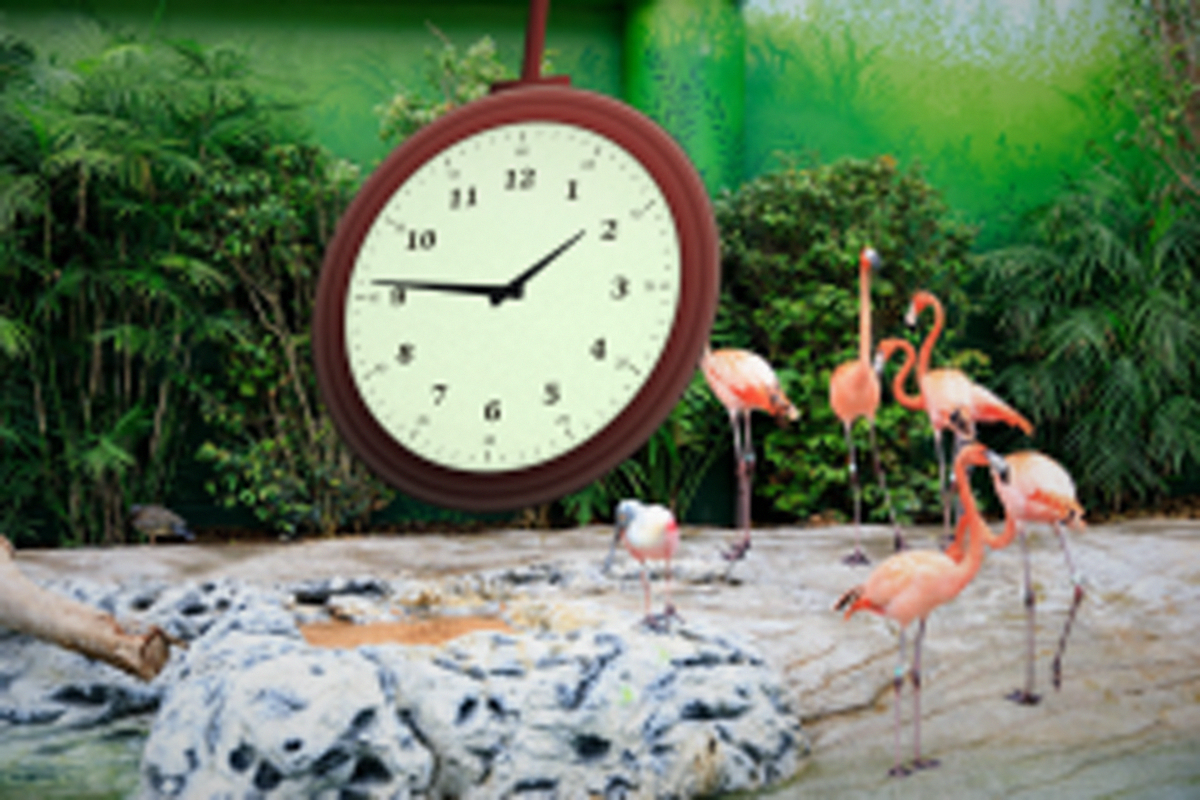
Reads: h=1 m=46
